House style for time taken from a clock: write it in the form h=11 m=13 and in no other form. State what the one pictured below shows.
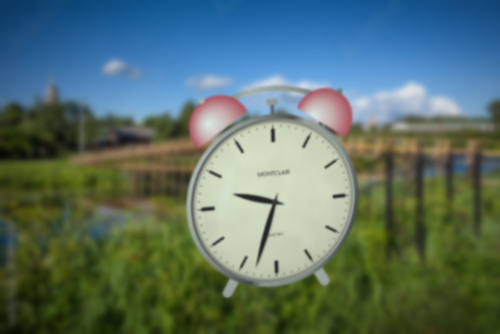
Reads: h=9 m=33
